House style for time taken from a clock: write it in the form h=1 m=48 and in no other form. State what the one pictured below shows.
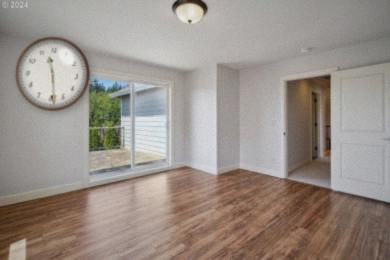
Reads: h=11 m=29
